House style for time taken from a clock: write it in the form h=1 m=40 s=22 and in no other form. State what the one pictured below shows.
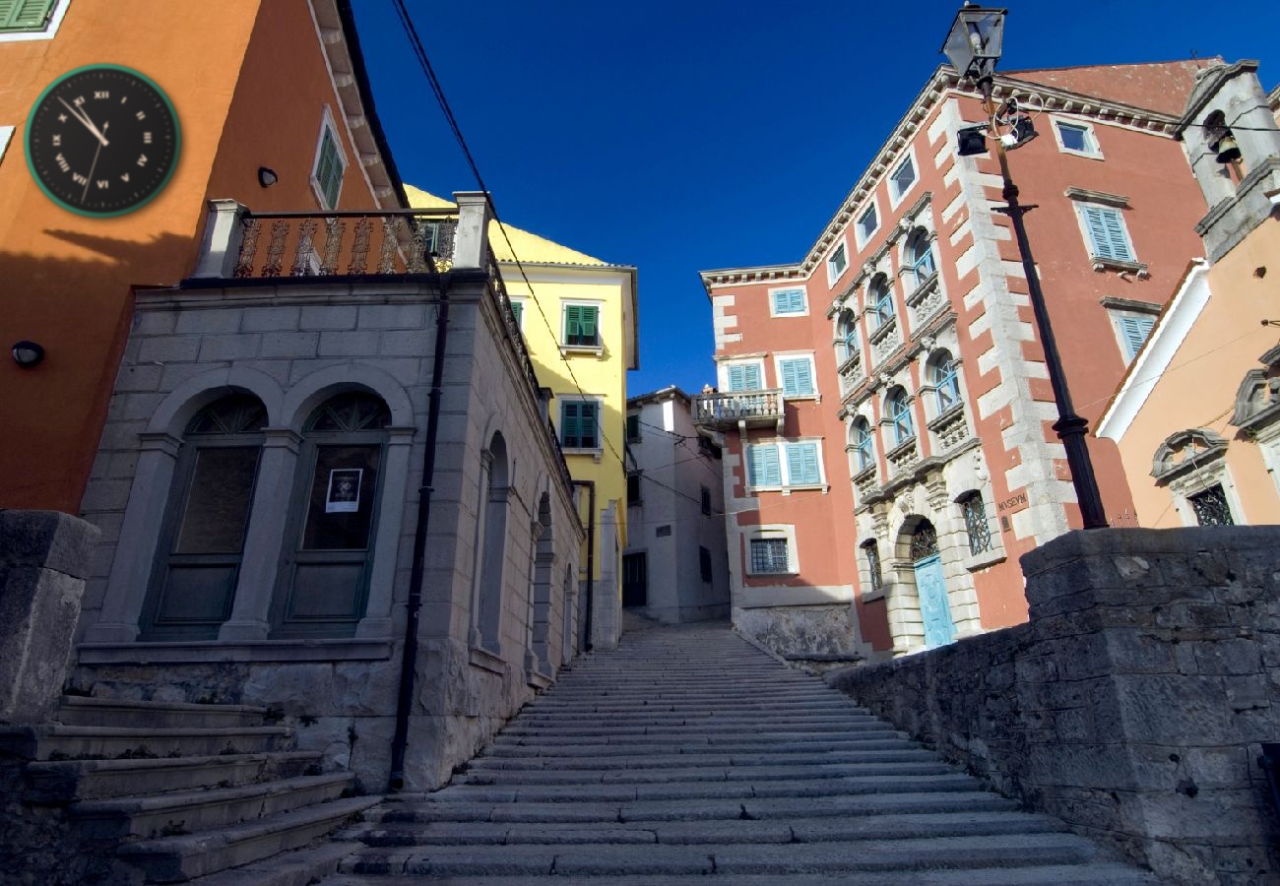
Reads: h=10 m=52 s=33
